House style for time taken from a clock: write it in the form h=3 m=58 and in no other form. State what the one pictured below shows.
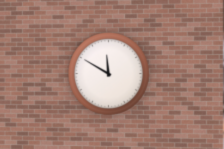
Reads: h=11 m=50
